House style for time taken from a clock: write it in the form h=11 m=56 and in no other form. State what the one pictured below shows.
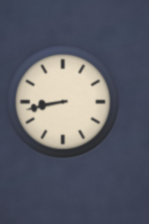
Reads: h=8 m=43
